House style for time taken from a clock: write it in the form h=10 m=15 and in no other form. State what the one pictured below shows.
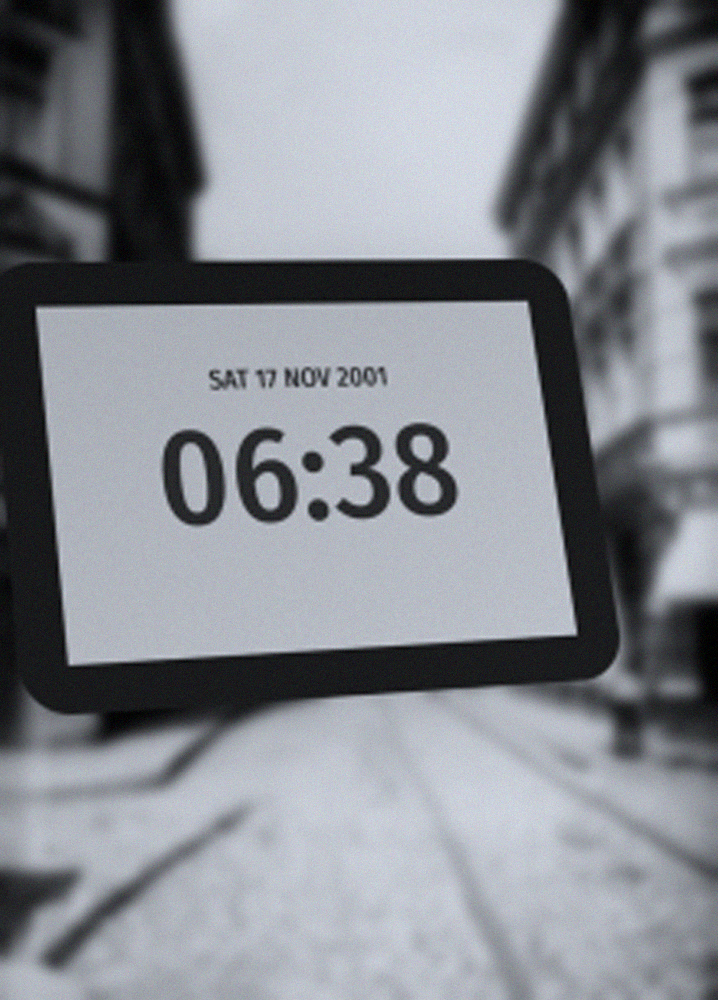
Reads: h=6 m=38
